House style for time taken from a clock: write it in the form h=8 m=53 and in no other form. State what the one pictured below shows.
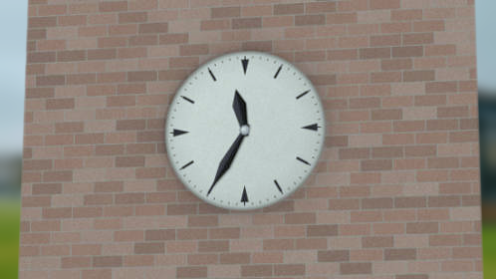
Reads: h=11 m=35
